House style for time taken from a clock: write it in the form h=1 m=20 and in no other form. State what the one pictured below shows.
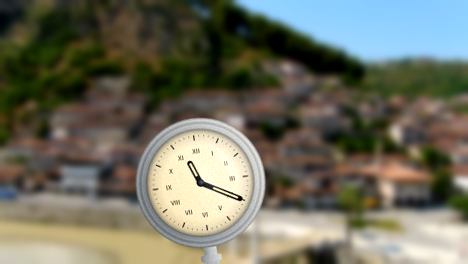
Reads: h=11 m=20
